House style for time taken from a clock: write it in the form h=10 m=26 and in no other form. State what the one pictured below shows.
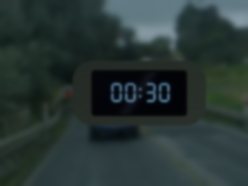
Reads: h=0 m=30
